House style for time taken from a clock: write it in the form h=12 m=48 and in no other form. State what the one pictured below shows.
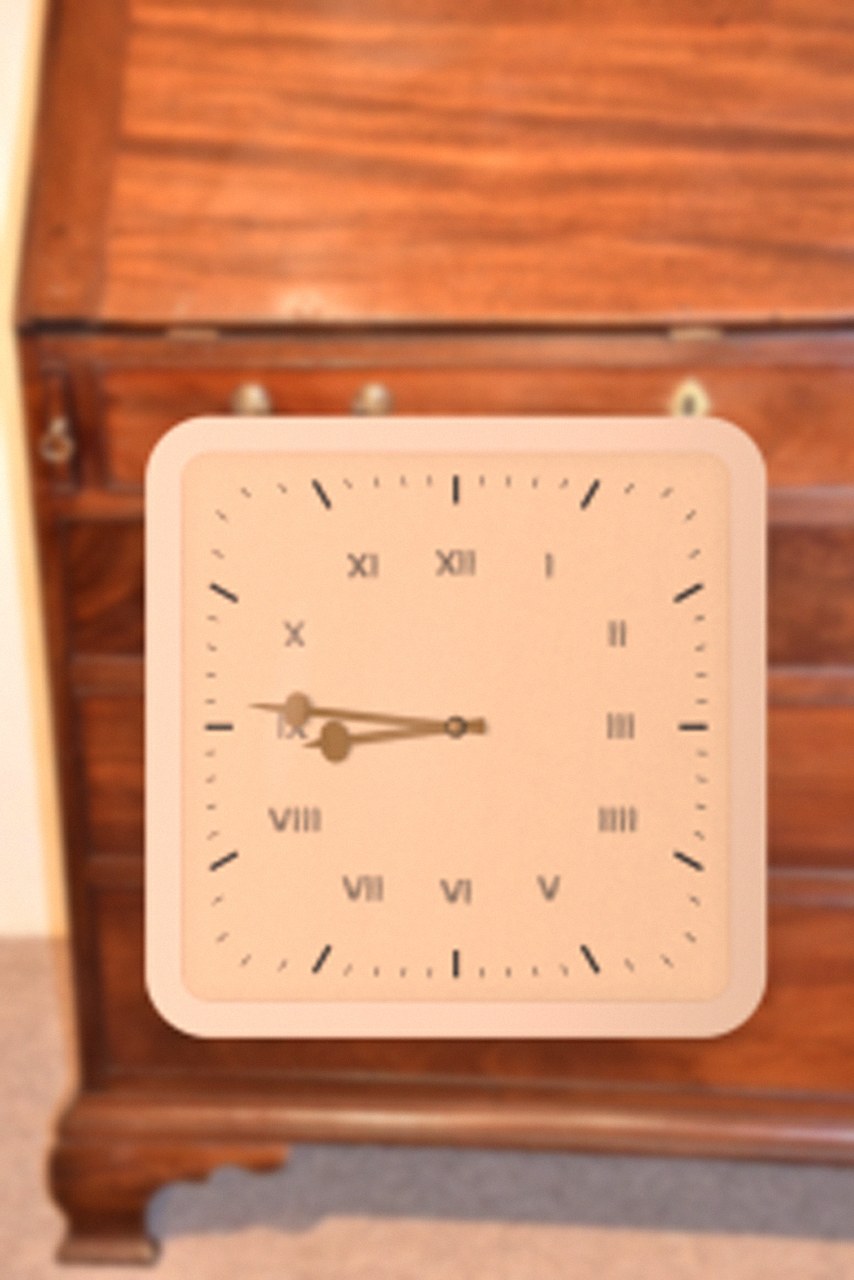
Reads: h=8 m=46
